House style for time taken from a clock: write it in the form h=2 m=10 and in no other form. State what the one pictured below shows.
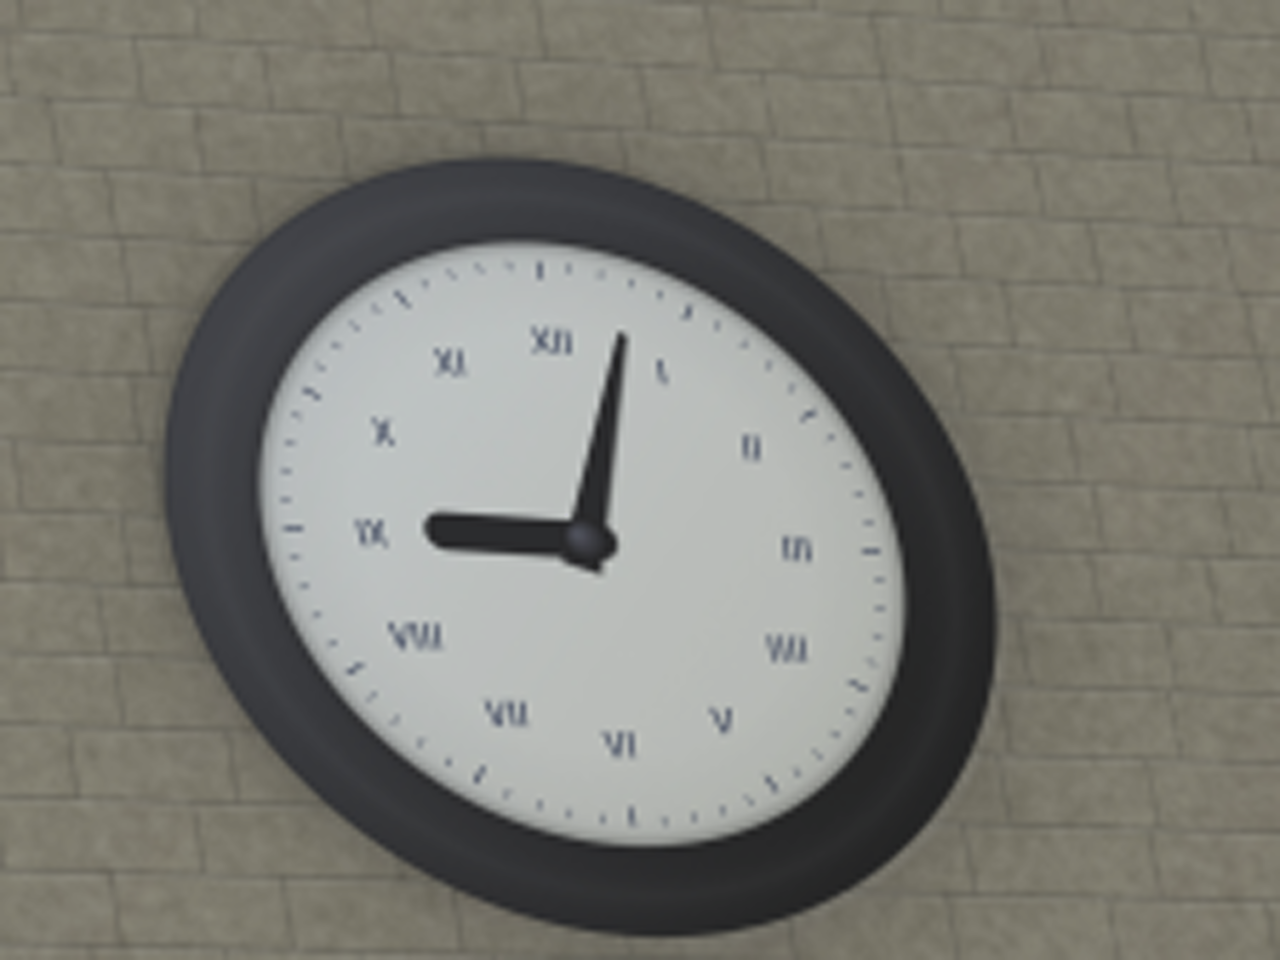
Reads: h=9 m=3
